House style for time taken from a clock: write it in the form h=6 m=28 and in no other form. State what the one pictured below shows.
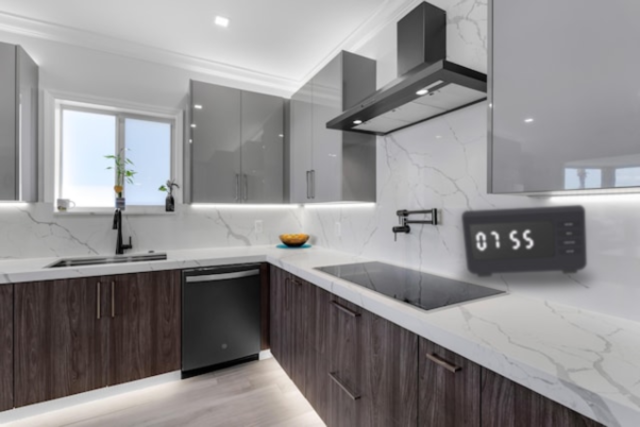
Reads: h=7 m=55
